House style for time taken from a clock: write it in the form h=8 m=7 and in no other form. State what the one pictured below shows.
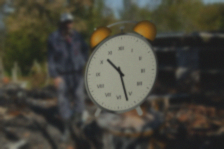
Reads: h=10 m=27
